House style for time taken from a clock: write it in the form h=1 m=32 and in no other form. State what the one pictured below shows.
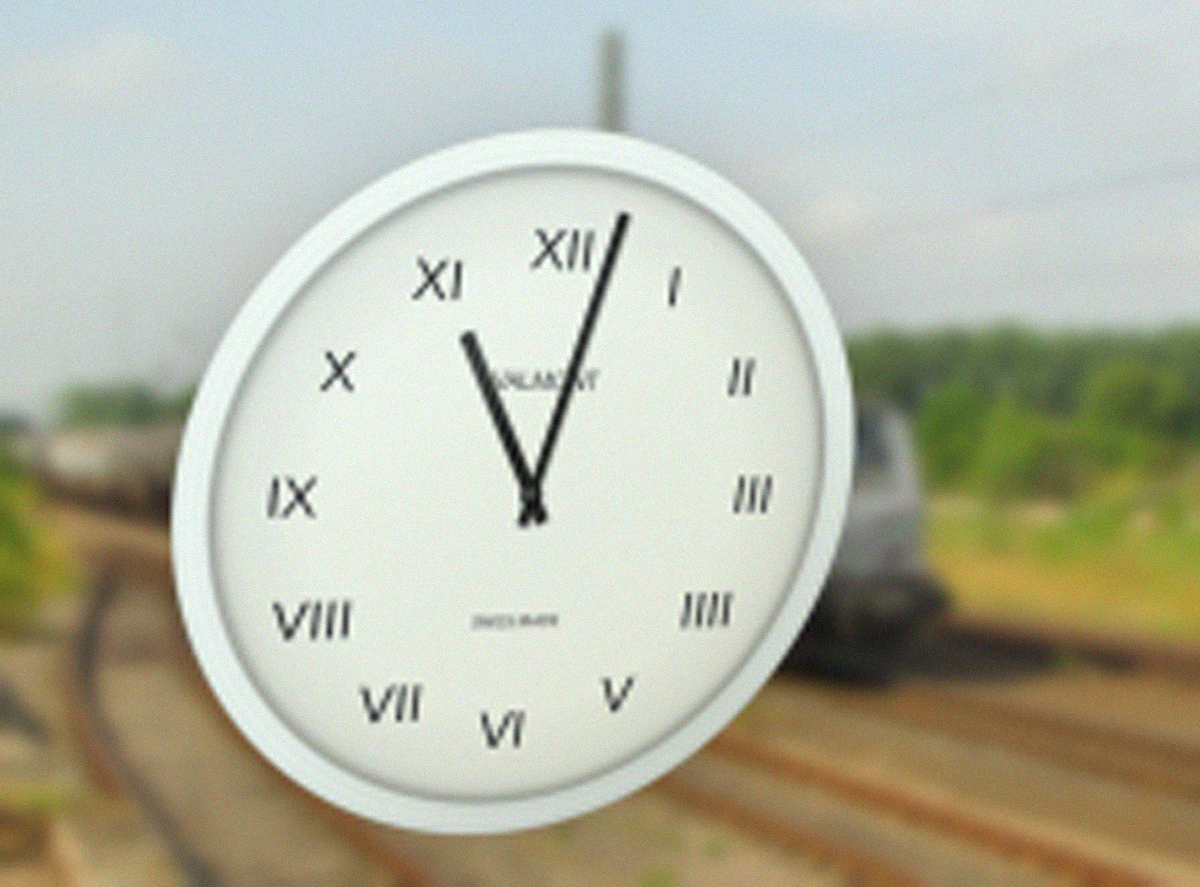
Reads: h=11 m=2
